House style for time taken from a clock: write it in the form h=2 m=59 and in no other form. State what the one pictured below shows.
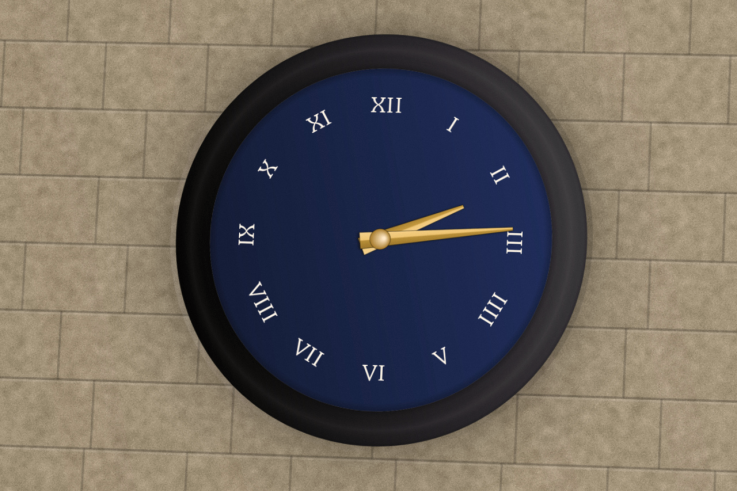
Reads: h=2 m=14
